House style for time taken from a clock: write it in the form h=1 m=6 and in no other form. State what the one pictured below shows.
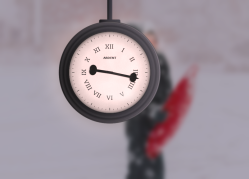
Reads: h=9 m=17
